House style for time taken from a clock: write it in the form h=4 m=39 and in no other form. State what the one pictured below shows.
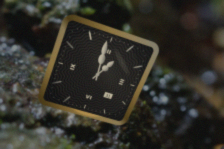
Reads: h=12 m=59
